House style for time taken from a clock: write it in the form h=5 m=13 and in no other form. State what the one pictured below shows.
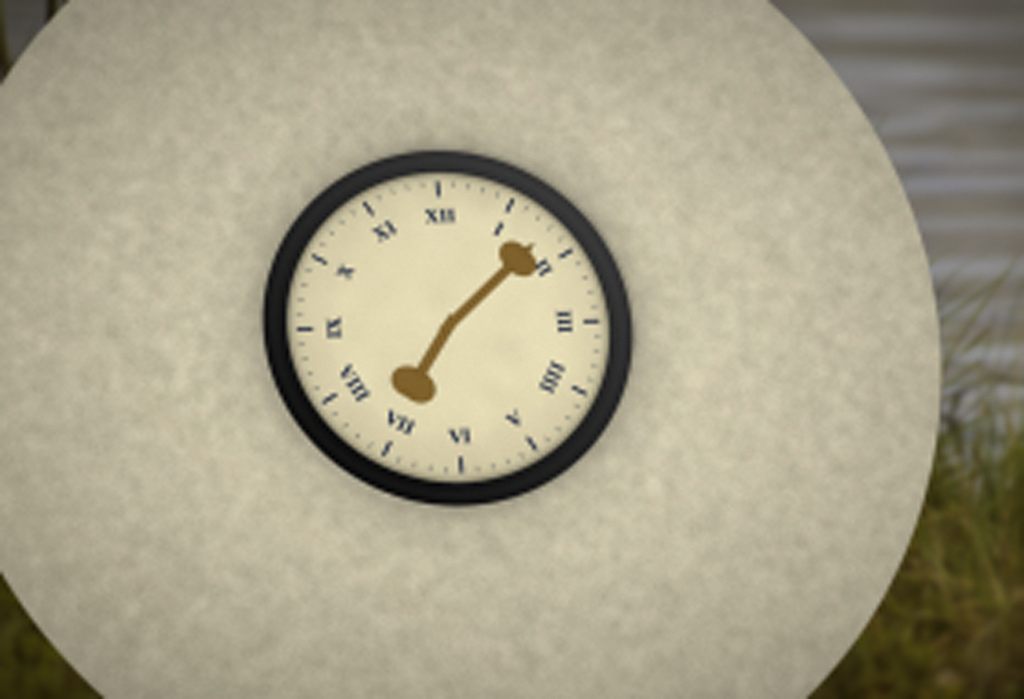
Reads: h=7 m=8
